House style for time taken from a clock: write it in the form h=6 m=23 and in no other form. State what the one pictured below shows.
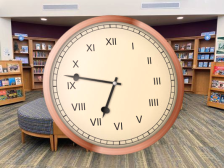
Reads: h=6 m=47
